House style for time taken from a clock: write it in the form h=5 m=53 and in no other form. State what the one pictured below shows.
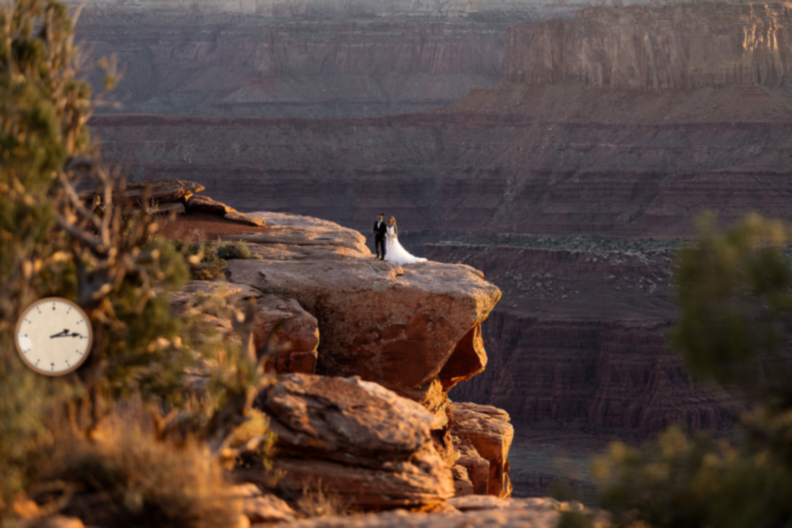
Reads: h=2 m=14
